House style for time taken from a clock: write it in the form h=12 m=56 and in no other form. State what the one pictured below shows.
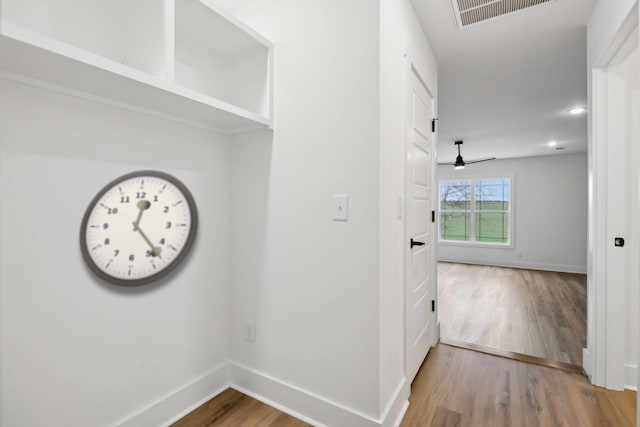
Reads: h=12 m=23
